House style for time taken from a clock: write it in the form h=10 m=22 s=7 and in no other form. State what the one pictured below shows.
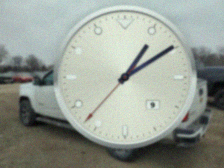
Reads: h=1 m=9 s=37
